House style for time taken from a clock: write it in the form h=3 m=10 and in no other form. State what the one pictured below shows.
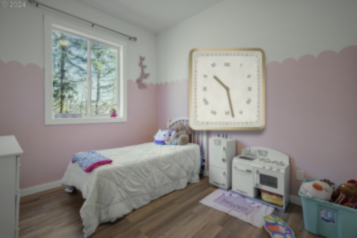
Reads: h=10 m=28
